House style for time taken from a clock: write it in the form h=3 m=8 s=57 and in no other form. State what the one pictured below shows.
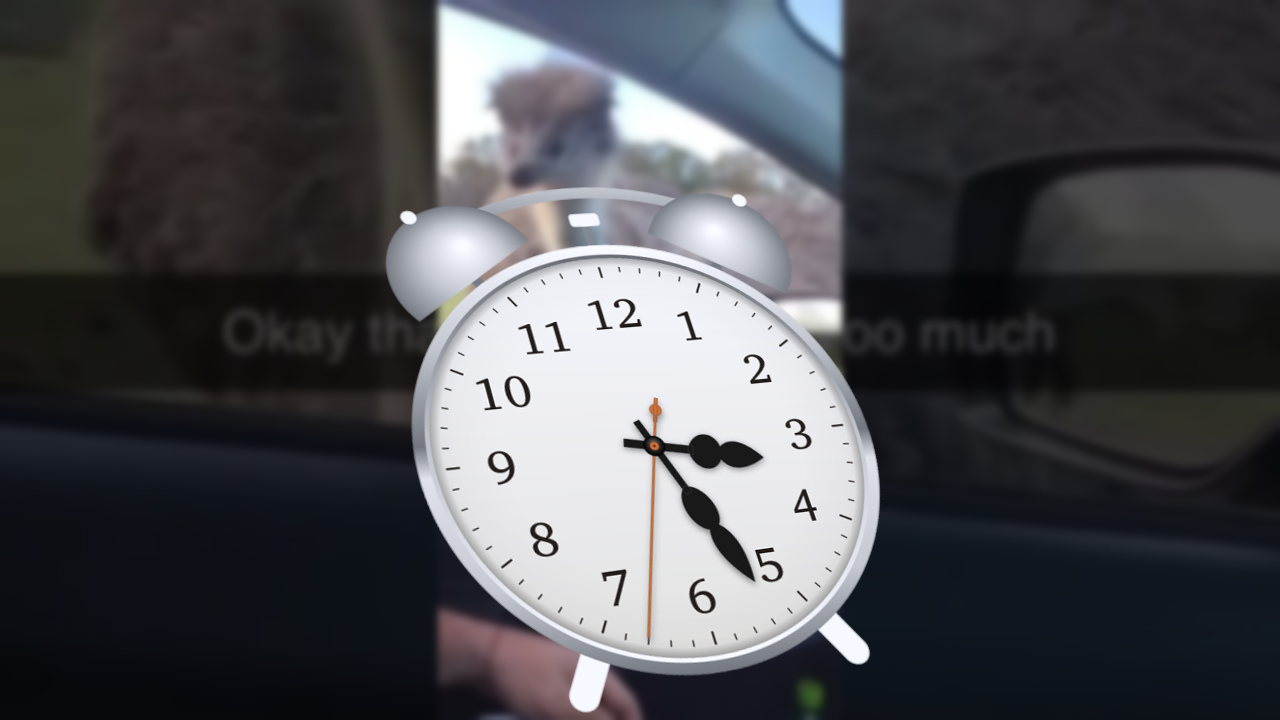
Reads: h=3 m=26 s=33
